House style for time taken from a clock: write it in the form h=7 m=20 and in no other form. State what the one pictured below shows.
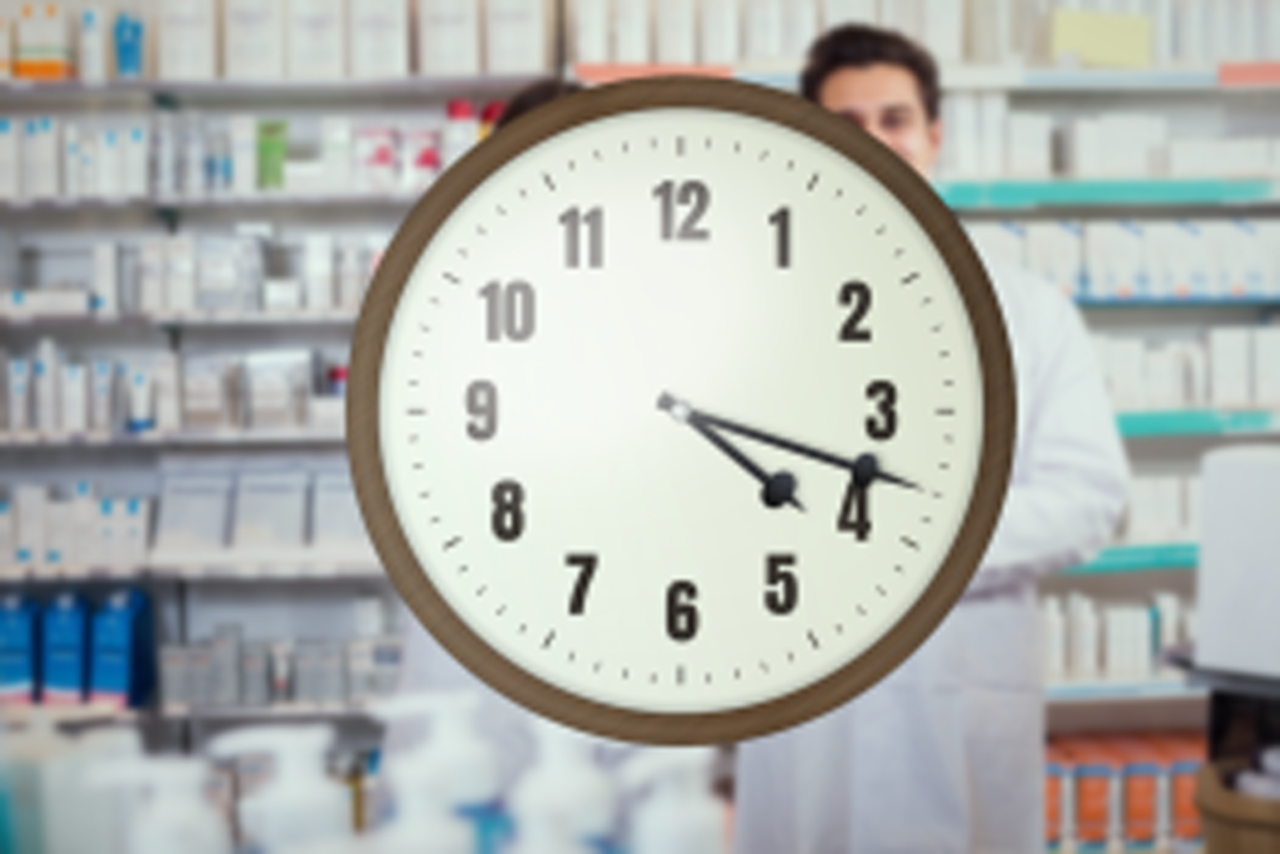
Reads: h=4 m=18
